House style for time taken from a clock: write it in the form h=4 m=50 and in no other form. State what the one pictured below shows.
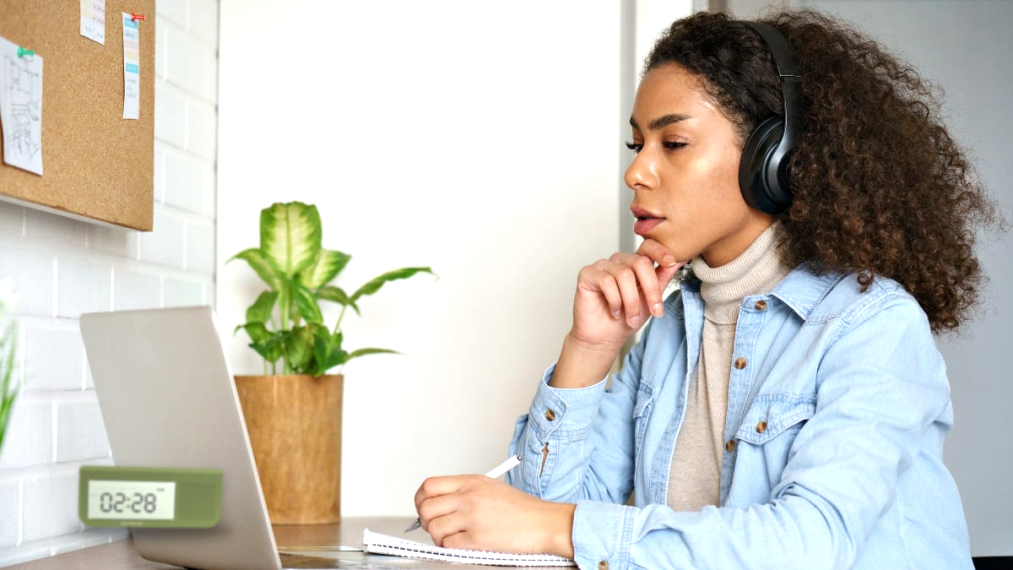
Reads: h=2 m=28
